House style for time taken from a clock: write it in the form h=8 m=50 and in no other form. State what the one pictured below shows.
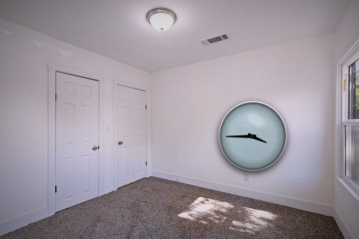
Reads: h=3 m=45
